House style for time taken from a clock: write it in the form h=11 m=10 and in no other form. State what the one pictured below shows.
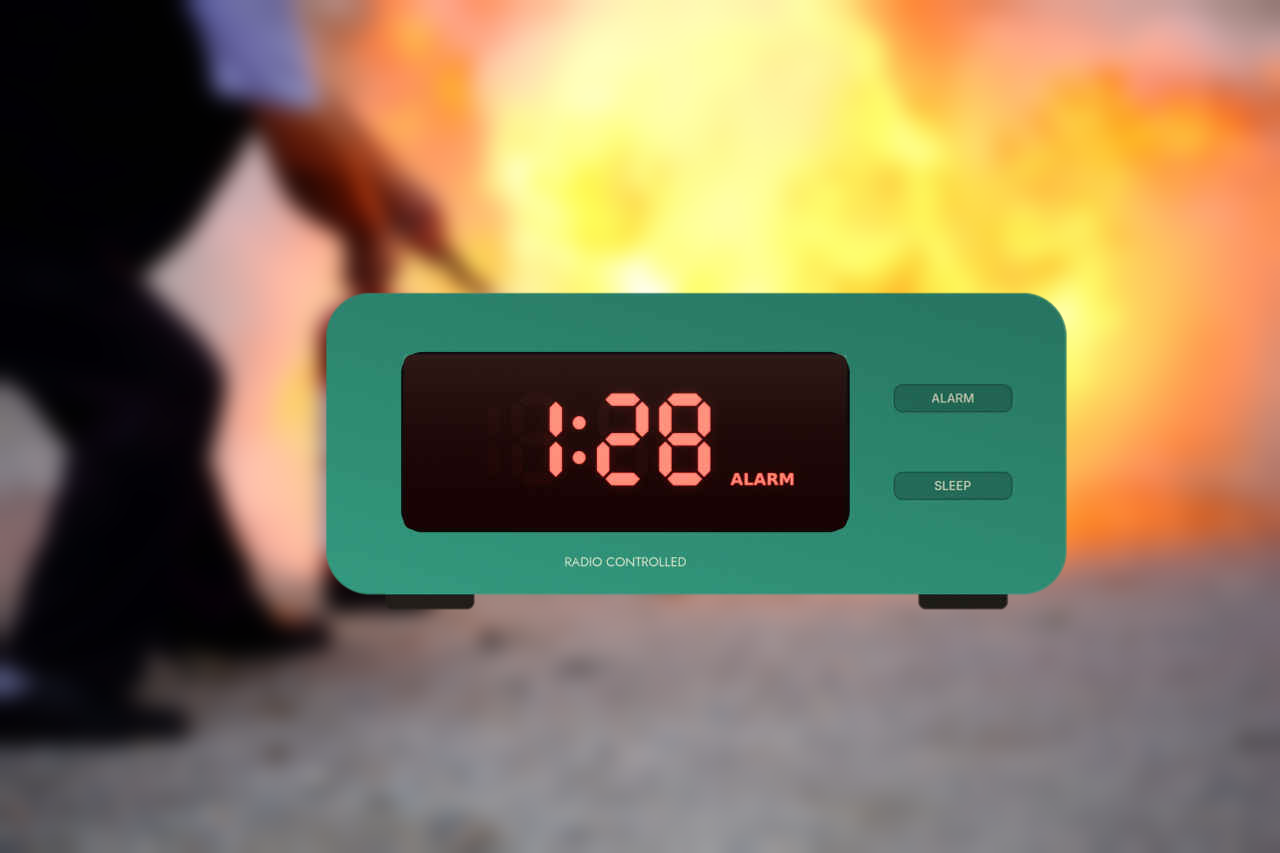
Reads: h=1 m=28
